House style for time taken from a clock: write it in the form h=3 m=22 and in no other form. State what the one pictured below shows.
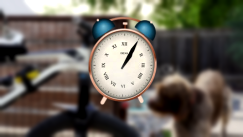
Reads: h=1 m=5
